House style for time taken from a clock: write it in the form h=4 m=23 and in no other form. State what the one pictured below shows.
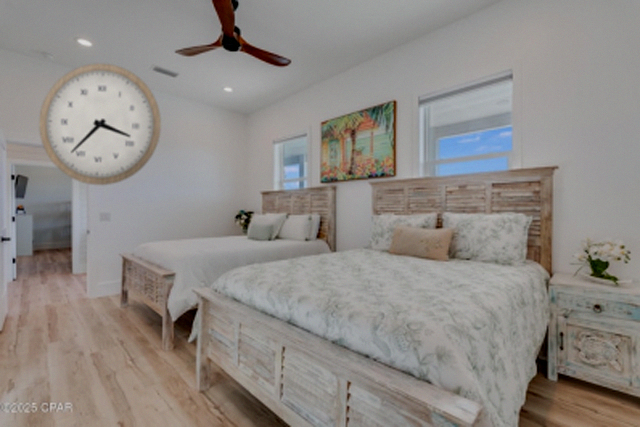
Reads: h=3 m=37
